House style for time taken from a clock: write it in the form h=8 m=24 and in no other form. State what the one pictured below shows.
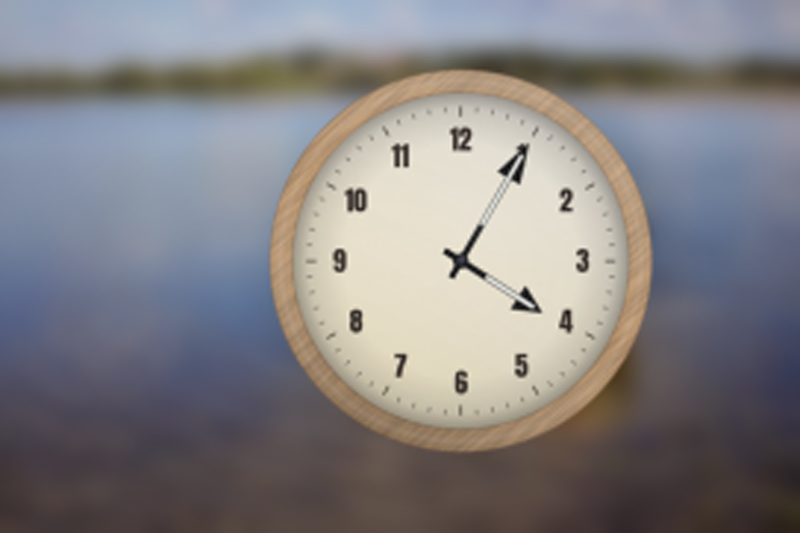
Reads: h=4 m=5
